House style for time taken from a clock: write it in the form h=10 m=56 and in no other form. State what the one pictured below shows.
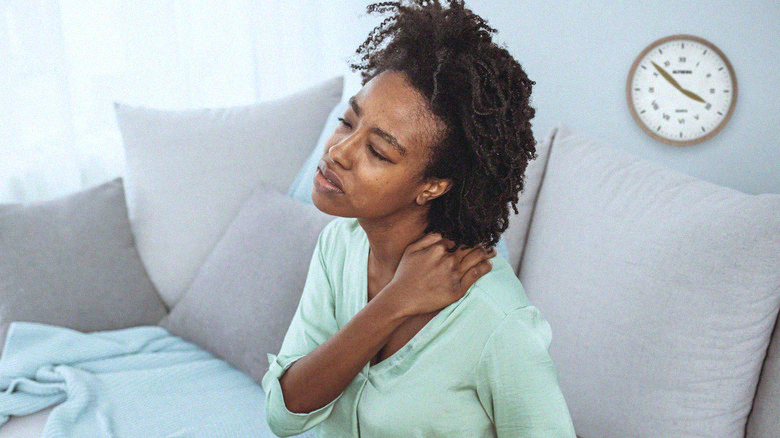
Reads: h=3 m=52
